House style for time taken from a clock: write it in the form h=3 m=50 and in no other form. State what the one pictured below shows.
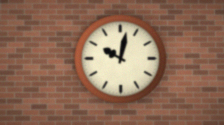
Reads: h=10 m=2
